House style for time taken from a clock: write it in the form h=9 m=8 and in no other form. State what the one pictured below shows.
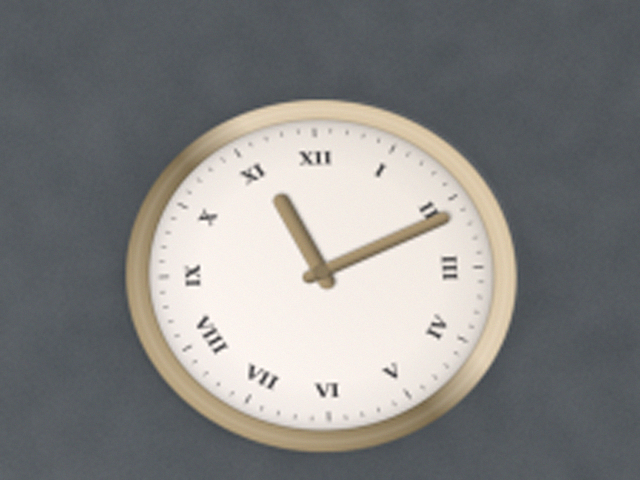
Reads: h=11 m=11
